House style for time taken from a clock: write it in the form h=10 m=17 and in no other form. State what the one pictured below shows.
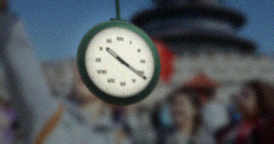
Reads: h=10 m=21
